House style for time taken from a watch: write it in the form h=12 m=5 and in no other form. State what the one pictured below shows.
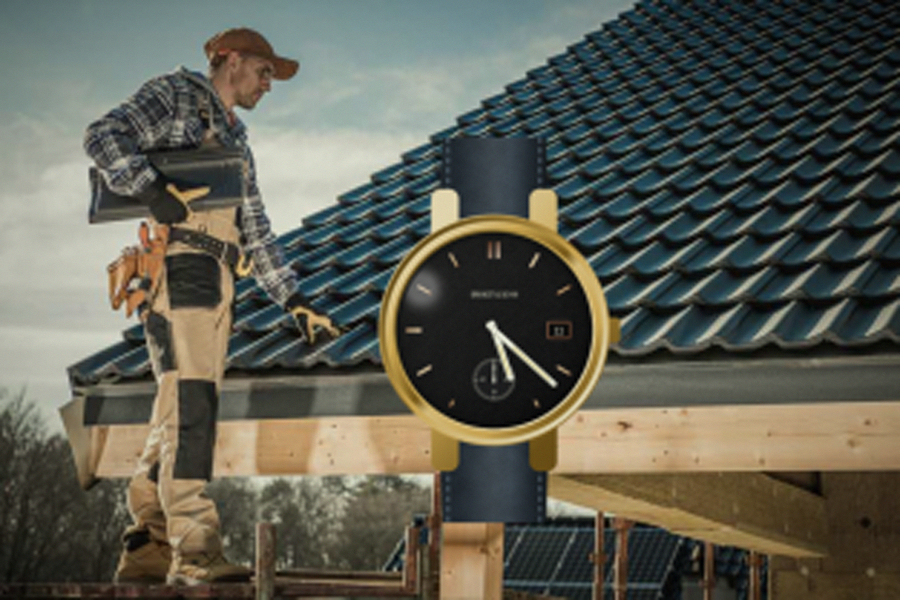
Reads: h=5 m=22
